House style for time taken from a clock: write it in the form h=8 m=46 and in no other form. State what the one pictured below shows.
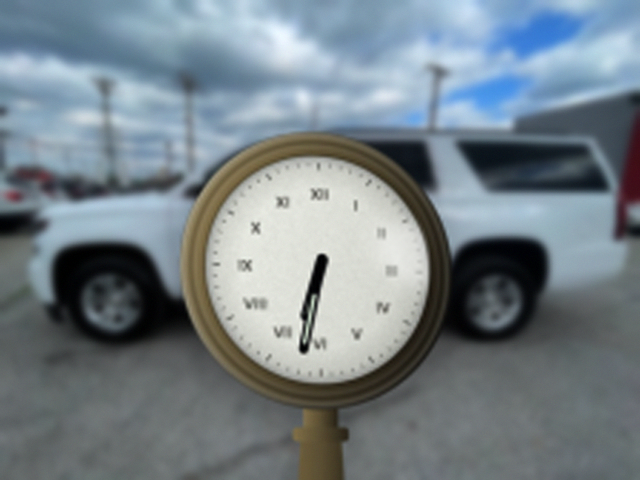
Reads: h=6 m=32
